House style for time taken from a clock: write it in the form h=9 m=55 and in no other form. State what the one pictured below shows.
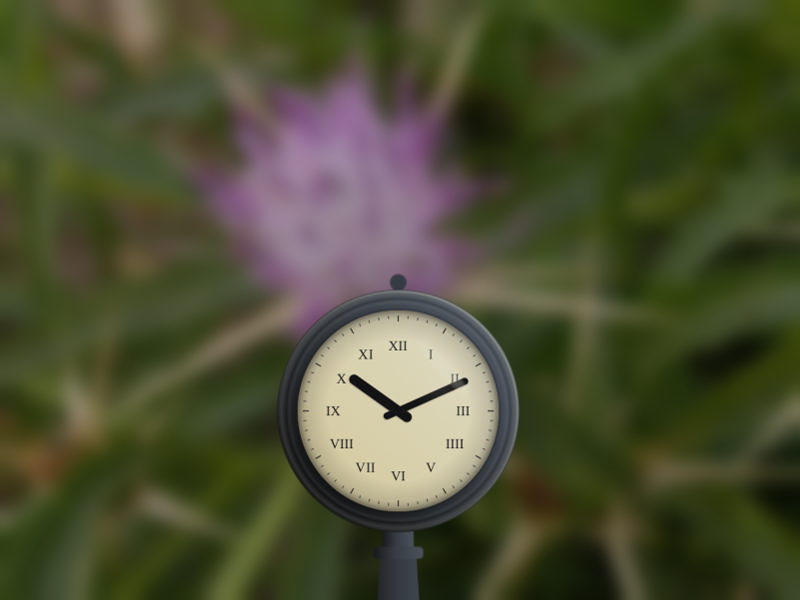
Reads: h=10 m=11
